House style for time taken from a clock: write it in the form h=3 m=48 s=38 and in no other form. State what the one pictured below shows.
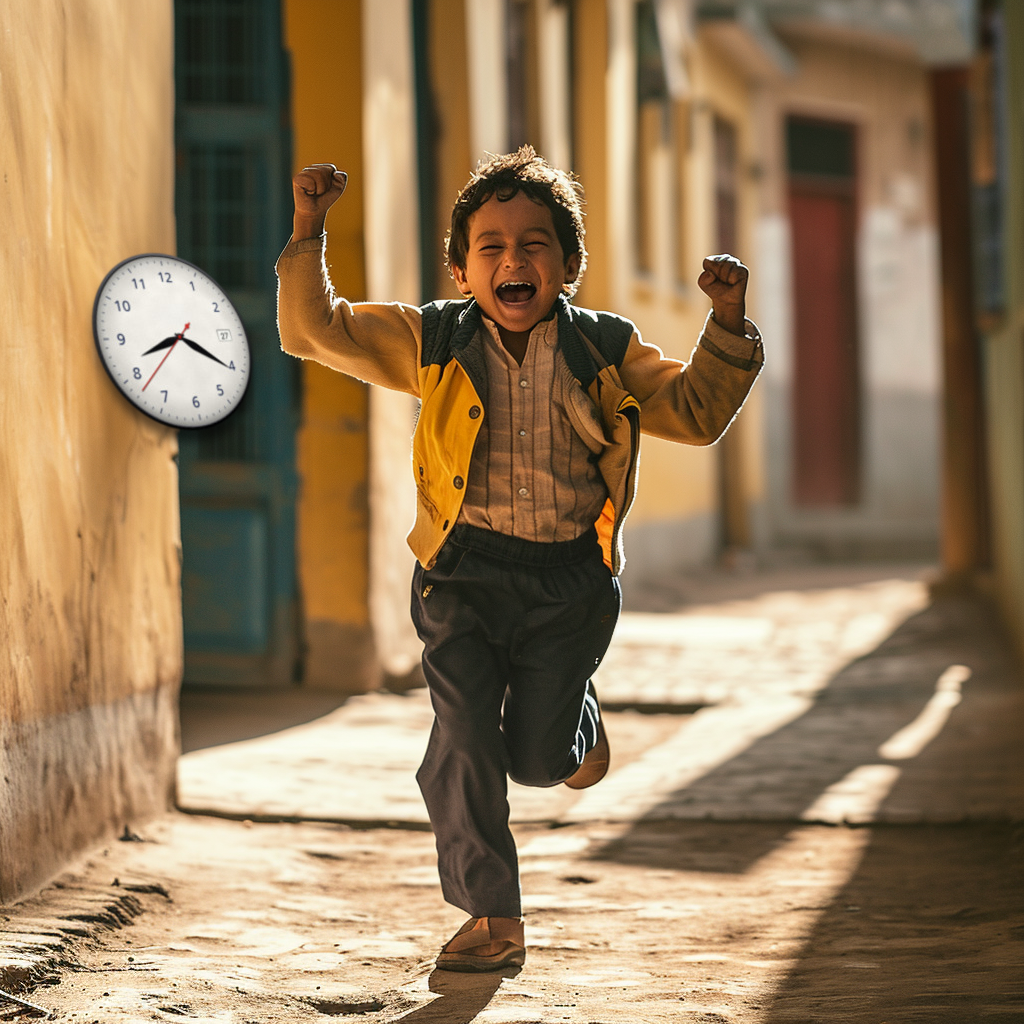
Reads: h=8 m=20 s=38
